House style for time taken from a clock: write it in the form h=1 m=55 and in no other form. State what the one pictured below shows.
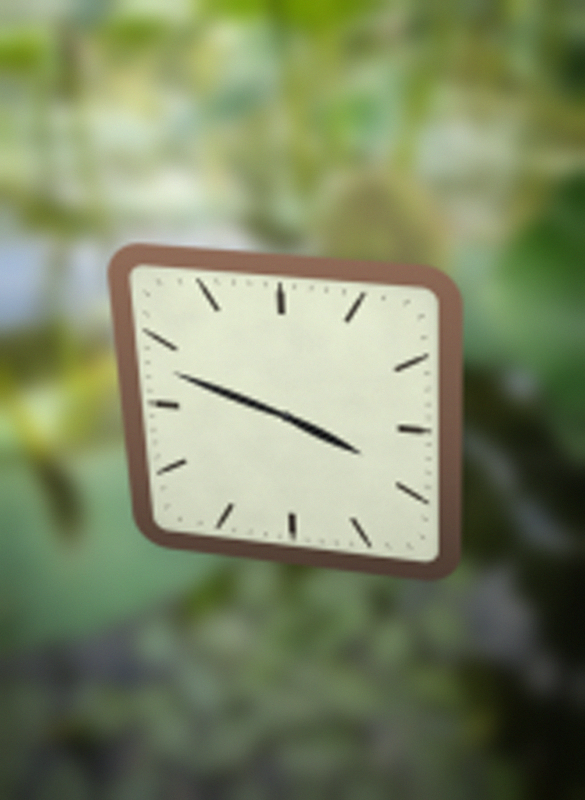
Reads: h=3 m=48
